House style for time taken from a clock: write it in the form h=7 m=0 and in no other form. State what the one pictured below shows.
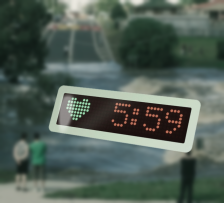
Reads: h=5 m=59
